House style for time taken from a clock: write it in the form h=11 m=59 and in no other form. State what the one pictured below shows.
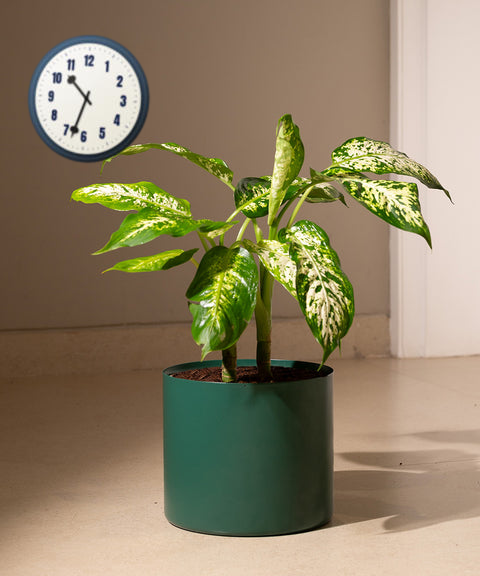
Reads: h=10 m=33
